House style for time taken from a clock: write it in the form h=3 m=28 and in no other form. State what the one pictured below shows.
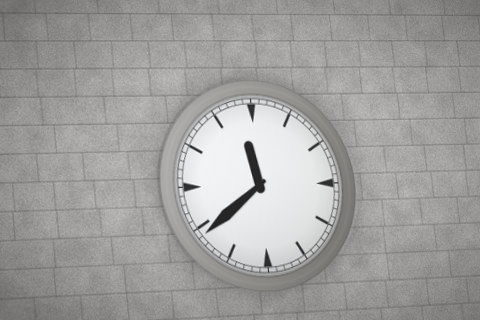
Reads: h=11 m=39
